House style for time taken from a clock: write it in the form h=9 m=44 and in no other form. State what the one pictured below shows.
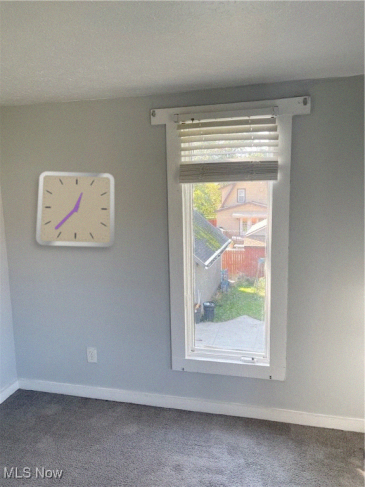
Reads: h=12 m=37
